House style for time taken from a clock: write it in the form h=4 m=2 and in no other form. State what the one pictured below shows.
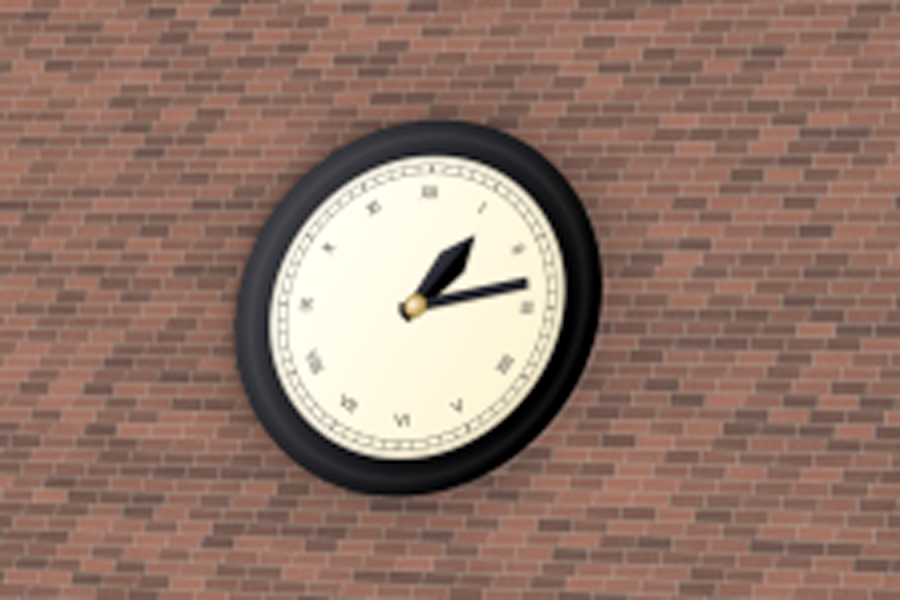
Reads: h=1 m=13
